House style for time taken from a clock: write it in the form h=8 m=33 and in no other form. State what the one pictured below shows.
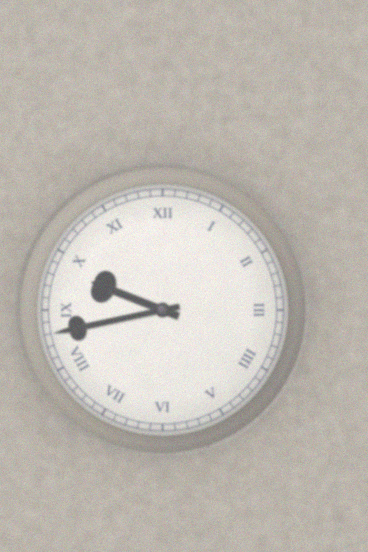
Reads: h=9 m=43
